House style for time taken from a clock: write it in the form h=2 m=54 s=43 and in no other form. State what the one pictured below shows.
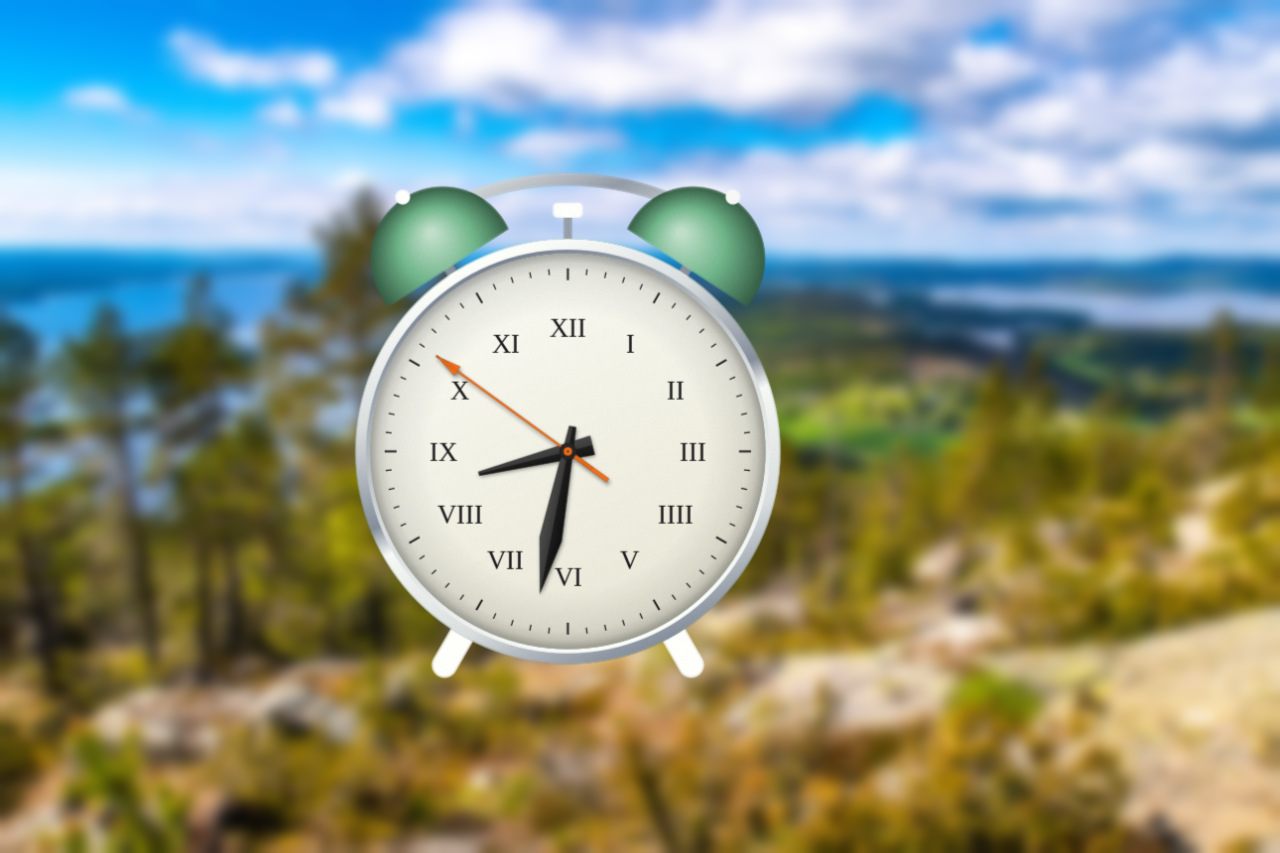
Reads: h=8 m=31 s=51
